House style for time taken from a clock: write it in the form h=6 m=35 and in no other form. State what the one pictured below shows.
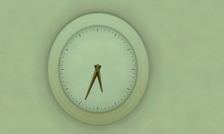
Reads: h=5 m=34
